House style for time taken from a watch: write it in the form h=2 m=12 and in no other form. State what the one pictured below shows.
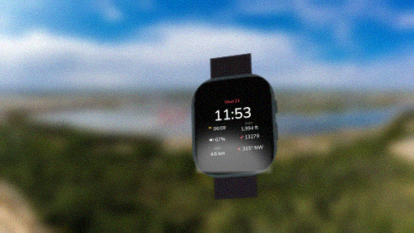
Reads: h=11 m=53
